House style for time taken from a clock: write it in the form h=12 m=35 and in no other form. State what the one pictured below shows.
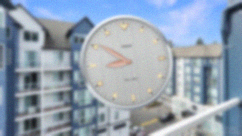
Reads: h=8 m=51
